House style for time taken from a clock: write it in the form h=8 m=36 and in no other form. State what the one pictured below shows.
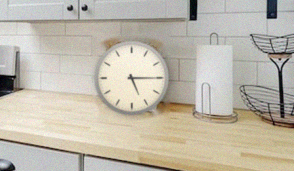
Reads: h=5 m=15
